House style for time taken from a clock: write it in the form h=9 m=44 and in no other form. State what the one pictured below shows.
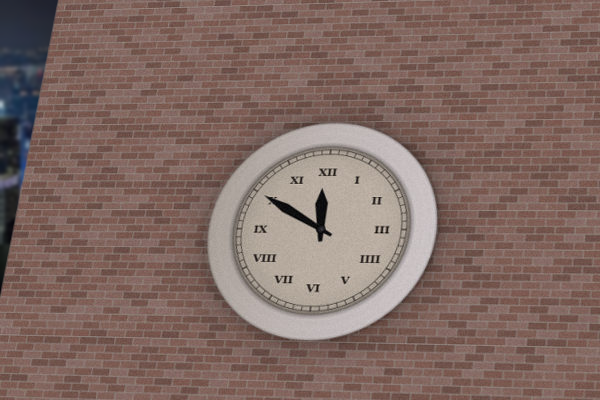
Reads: h=11 m=50
